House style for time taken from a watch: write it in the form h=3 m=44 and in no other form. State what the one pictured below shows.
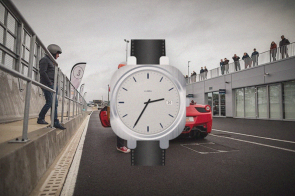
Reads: h=2 m=35
